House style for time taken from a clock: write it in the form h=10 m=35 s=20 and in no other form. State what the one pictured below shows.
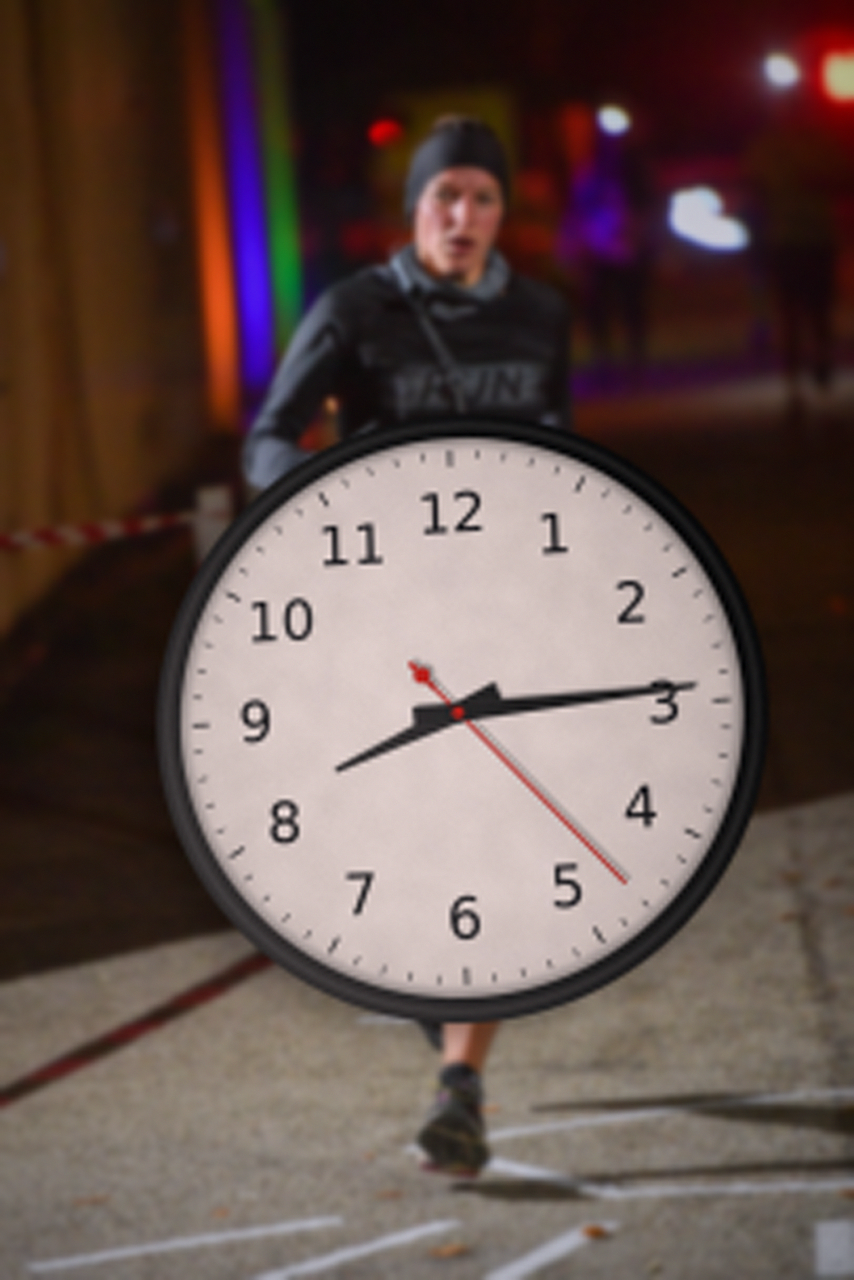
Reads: h=8 m=14 s=23
